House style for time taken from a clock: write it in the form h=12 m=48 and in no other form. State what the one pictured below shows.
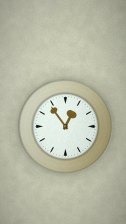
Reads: h=12 m=54
